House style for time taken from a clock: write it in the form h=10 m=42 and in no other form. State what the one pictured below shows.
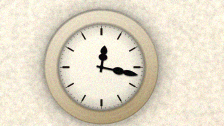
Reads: h=12 m=17
